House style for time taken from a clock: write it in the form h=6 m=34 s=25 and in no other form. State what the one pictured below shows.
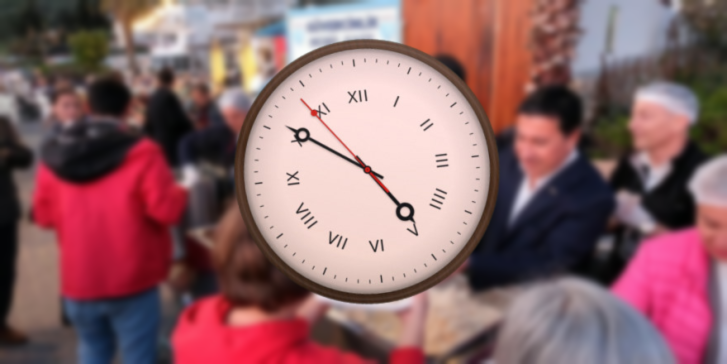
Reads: h=4 m=50 s=54
